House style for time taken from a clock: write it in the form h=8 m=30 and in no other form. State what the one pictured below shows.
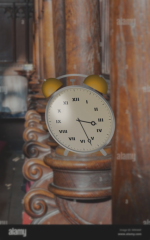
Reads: h=3 m=27
